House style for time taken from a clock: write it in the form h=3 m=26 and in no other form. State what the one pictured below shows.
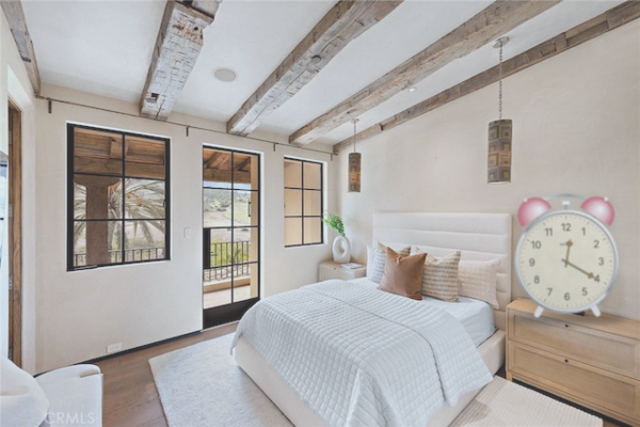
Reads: h=12 m=20
